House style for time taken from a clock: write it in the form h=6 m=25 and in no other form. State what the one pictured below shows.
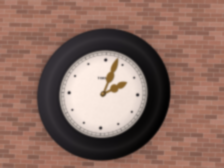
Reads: h=2 m=3
